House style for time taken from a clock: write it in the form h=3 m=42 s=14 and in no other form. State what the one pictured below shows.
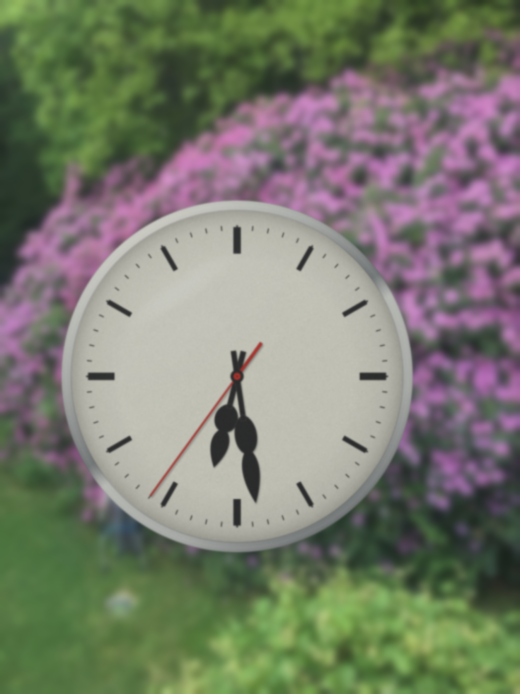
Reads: h=6 m=28 s=36
